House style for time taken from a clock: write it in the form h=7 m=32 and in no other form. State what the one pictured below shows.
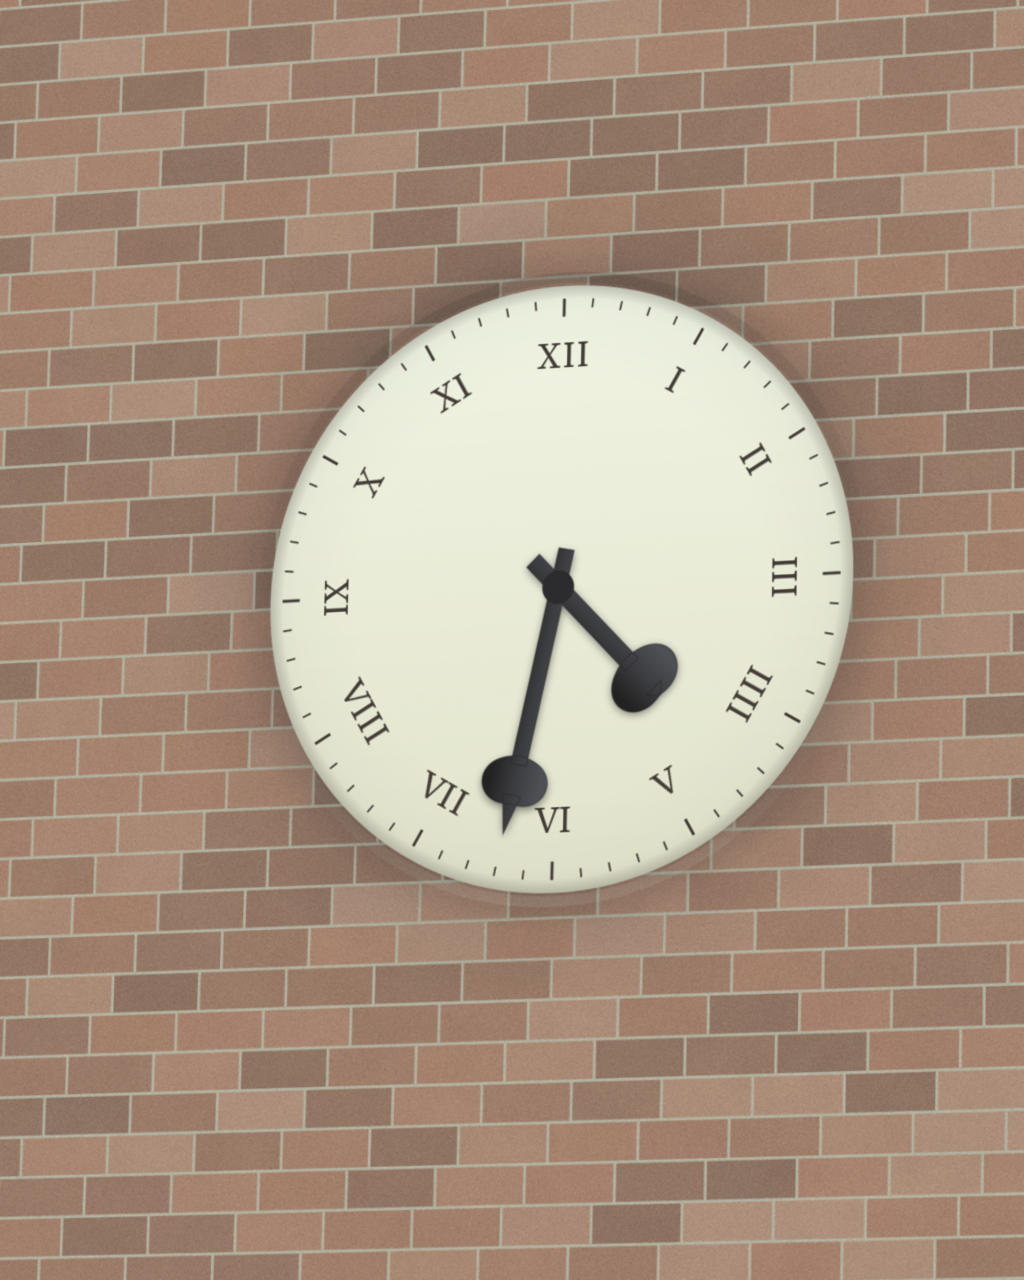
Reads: h=4 m=32
